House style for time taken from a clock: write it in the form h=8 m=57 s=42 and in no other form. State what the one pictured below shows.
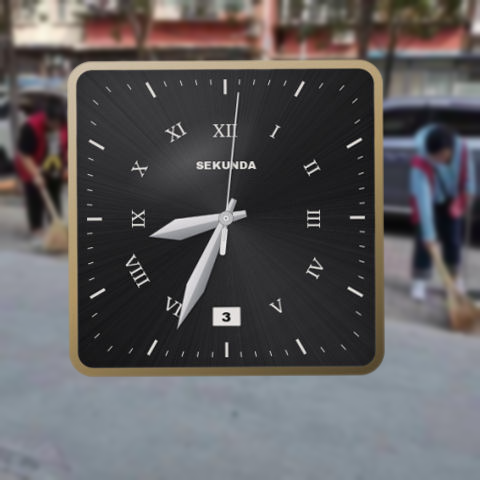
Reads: h=8 m=34 s=1
